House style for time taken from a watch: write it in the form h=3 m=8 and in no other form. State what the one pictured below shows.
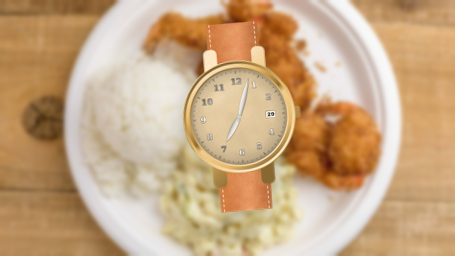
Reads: h=7 m=3
